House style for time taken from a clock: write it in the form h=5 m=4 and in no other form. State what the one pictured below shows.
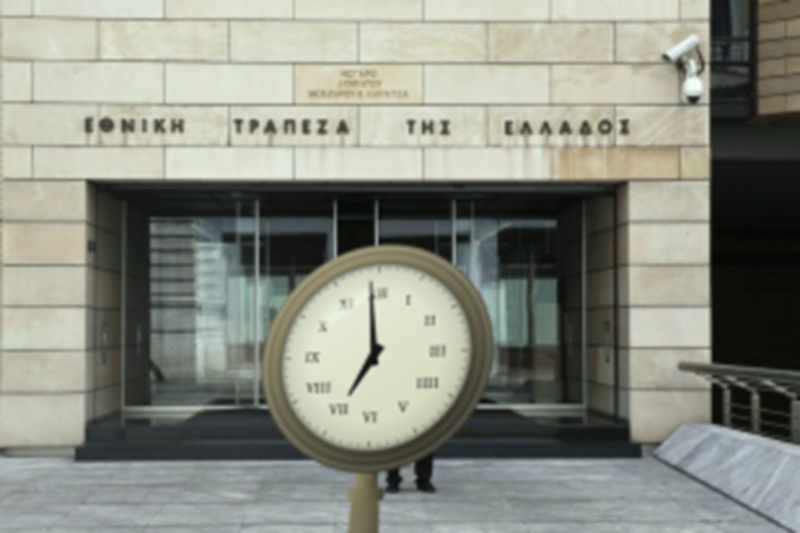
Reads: h=6 m=59
